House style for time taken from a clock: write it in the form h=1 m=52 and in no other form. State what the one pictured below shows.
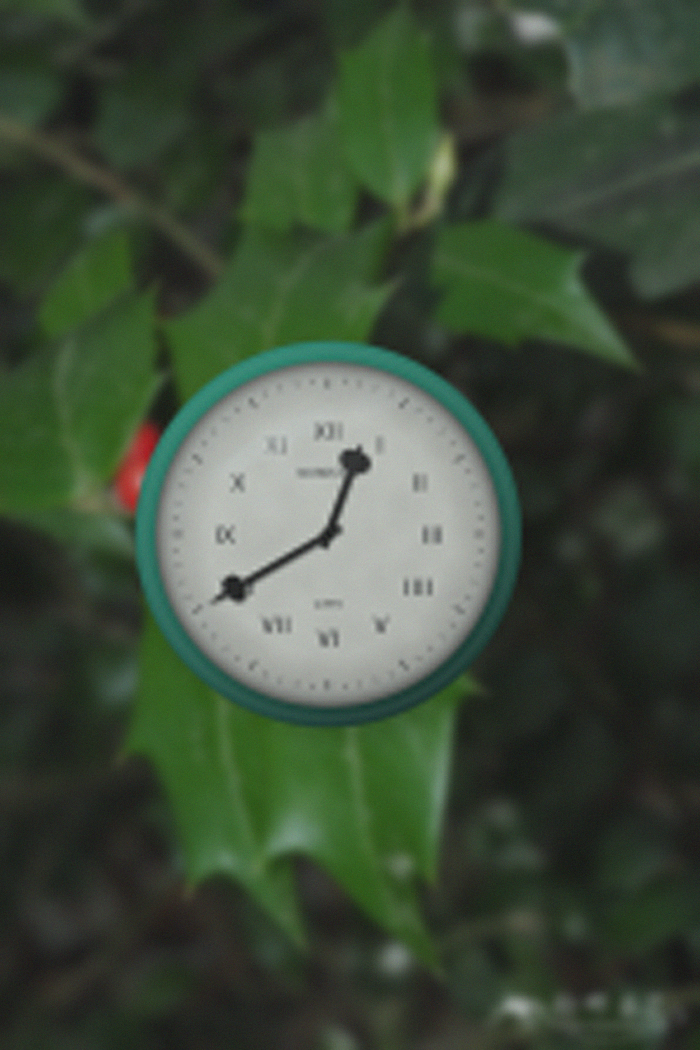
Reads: h=12 m=40
